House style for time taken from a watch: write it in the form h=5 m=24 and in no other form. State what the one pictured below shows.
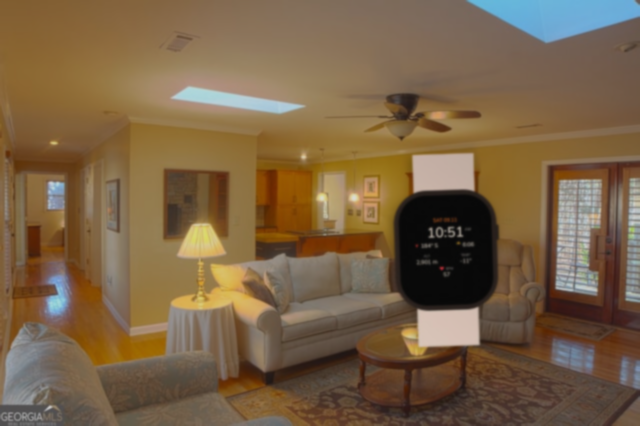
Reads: h=10 m=51
